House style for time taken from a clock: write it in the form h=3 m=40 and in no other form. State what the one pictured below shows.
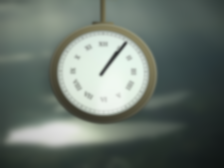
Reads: h=1 m=6
